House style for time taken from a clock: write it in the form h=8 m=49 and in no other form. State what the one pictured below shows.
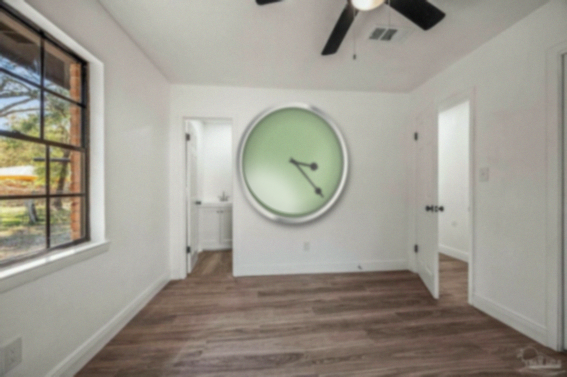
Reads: h=3 m=23
